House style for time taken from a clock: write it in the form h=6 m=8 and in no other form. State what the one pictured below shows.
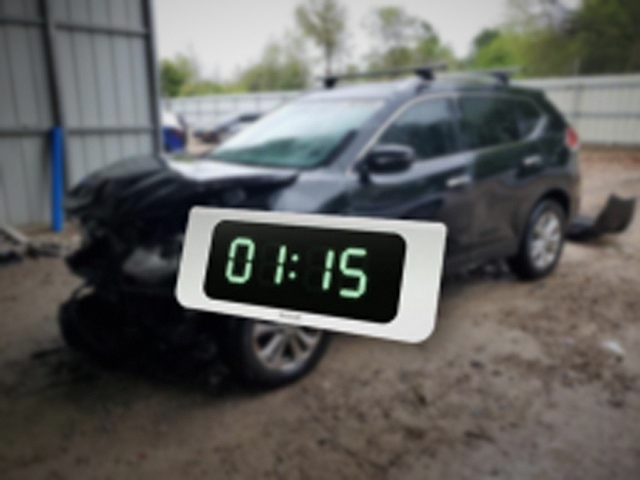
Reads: h=1 m=15
